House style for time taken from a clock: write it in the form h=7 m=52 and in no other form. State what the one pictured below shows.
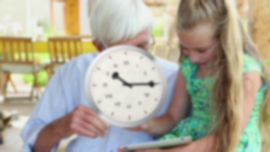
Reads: h=10 m=15
